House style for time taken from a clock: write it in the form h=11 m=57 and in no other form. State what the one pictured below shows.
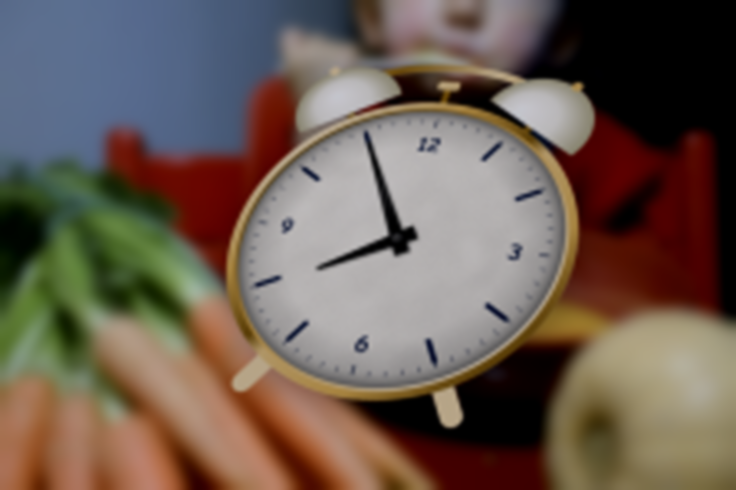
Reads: h=7 m=55
